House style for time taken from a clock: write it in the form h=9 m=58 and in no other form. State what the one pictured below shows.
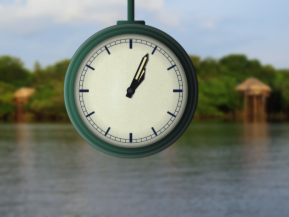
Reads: h=1 m=4
